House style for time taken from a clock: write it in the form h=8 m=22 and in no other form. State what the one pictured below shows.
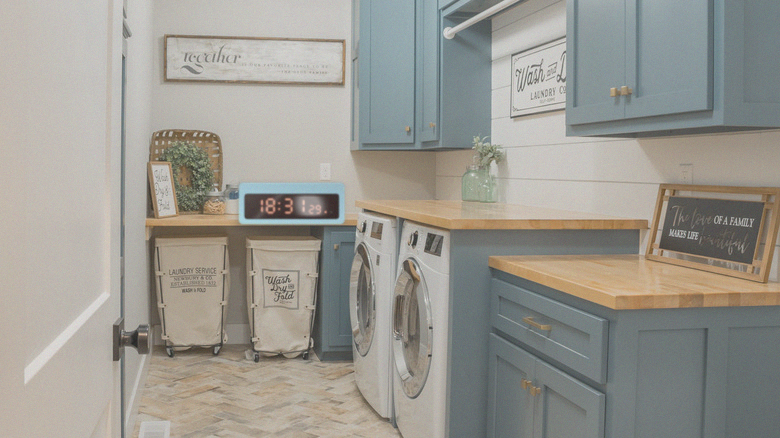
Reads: h=18 m=31
